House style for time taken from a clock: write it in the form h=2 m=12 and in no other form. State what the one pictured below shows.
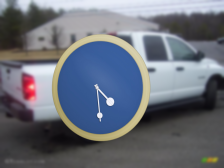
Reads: h=4 m=29
